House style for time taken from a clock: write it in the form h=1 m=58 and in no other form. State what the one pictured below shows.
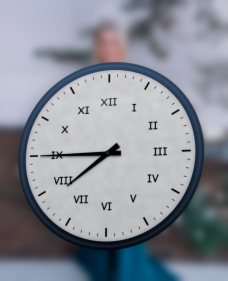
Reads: h=7 m=45
